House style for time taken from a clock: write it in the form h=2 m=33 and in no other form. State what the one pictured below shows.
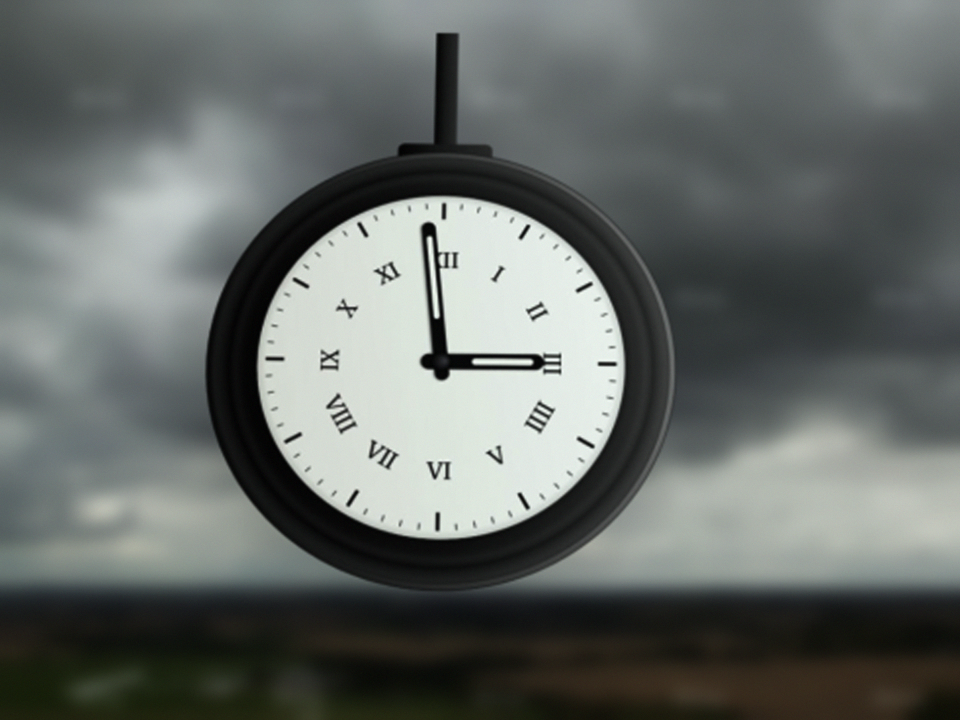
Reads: h=2 m=59
